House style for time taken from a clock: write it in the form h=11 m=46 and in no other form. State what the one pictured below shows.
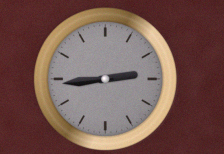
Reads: h=2 m=44
